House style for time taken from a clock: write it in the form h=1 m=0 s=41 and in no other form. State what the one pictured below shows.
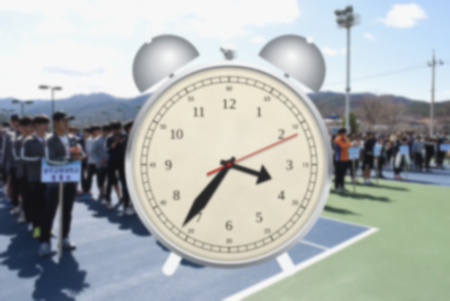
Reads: h=3 m=36 s=11
